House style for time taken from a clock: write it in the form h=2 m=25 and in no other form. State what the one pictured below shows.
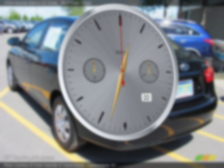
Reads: h=12 m=33
